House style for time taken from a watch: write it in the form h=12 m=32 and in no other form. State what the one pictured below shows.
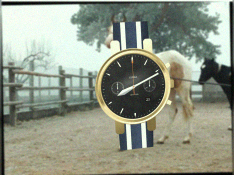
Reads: h=8 m=11
